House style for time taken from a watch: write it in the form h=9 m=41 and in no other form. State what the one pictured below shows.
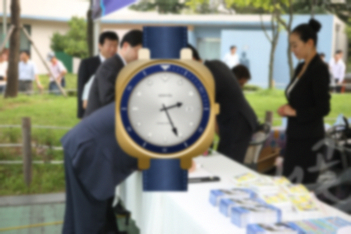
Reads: h=2 m=26
